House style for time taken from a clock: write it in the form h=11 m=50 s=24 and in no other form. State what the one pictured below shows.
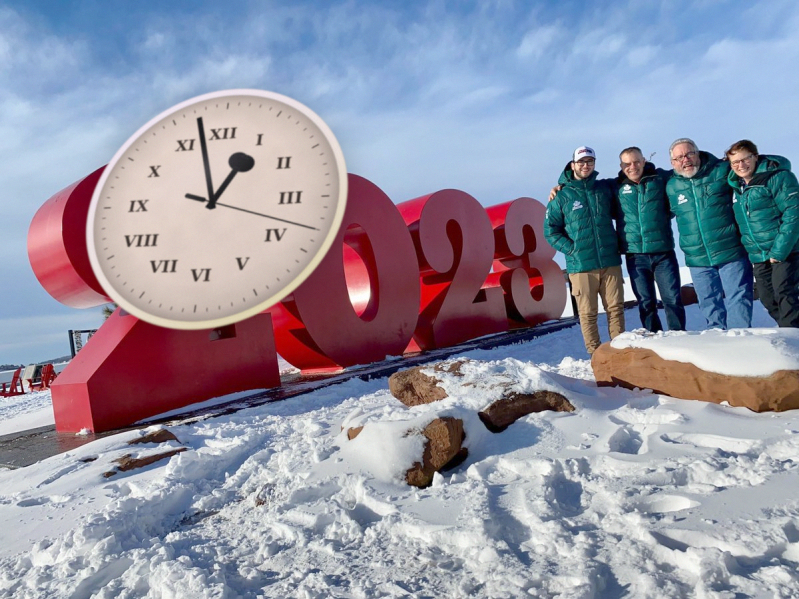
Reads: h=12 m=57 s=18
